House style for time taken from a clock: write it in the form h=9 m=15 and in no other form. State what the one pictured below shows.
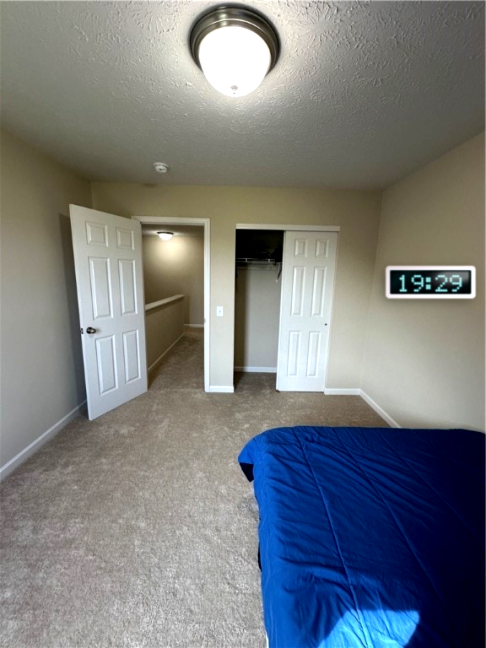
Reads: h=19 m=29
